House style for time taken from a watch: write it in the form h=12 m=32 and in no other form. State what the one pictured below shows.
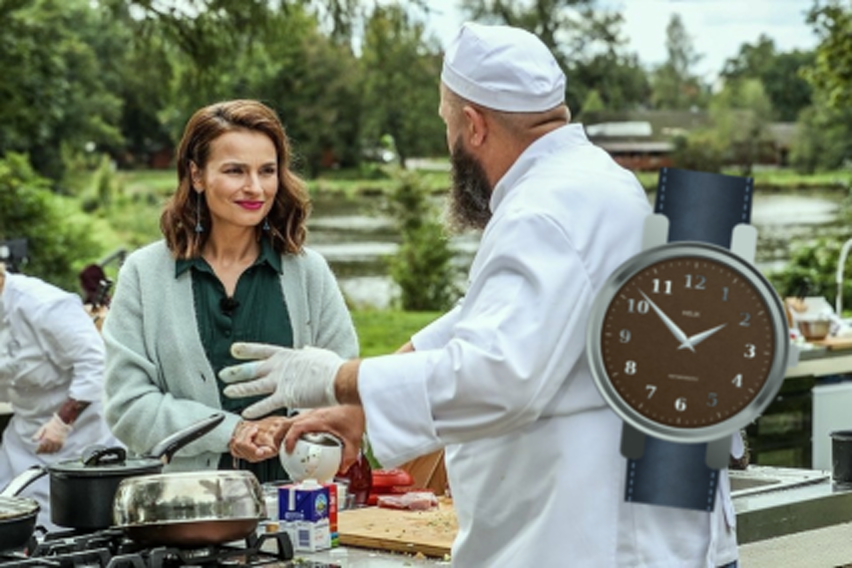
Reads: h=1 m=52
